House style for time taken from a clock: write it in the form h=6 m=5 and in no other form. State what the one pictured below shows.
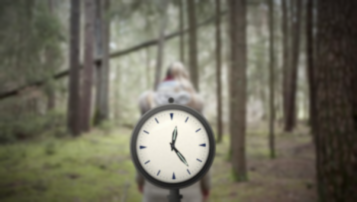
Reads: h=12 m=24
